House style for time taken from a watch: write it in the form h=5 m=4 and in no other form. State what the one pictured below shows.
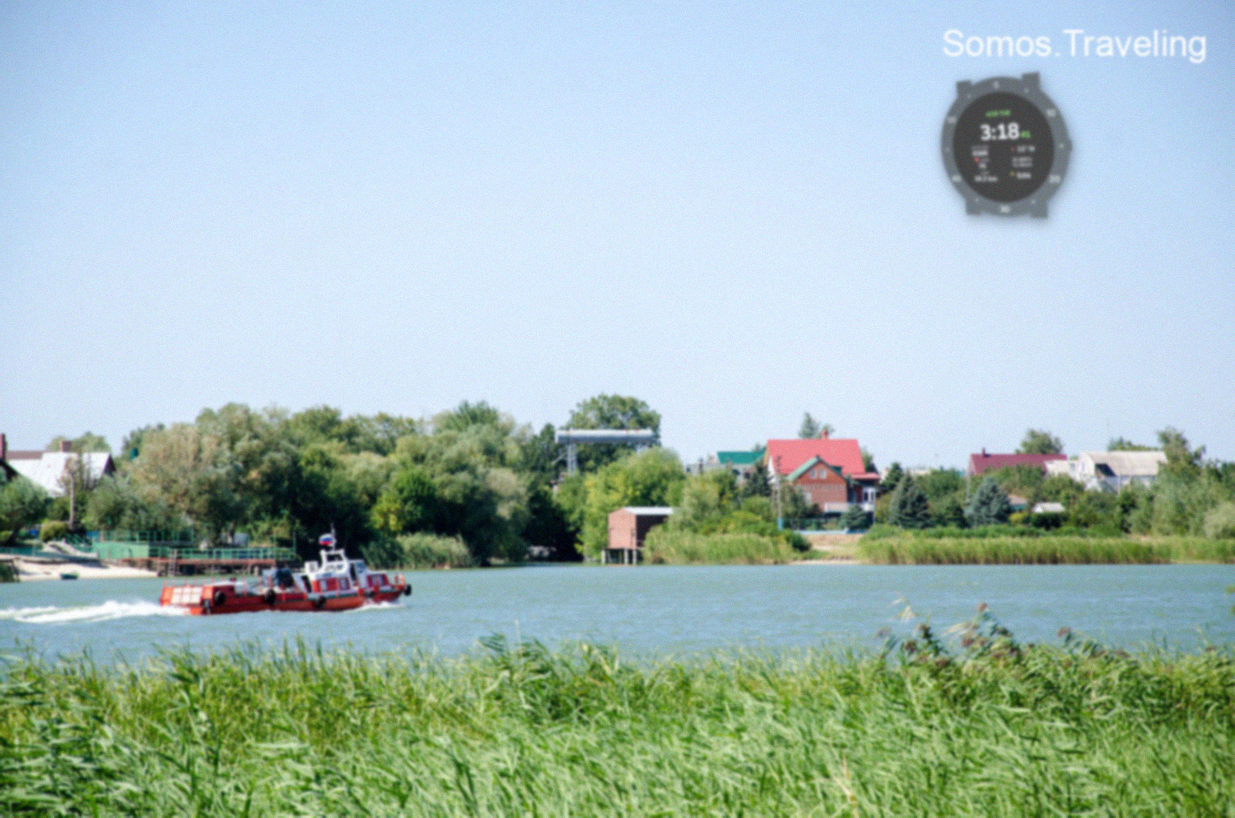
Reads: h=3 m=18
